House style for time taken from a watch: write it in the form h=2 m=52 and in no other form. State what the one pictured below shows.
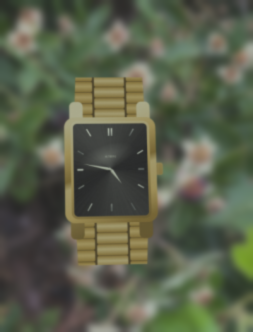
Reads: h=4 m=47
